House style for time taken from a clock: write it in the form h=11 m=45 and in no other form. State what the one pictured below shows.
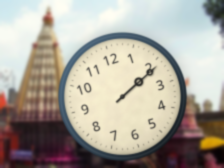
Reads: h=2 m=11
